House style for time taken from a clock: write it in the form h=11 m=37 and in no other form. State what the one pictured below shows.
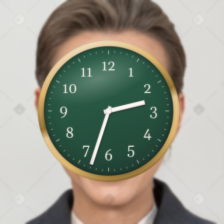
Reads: h=2 m=33
